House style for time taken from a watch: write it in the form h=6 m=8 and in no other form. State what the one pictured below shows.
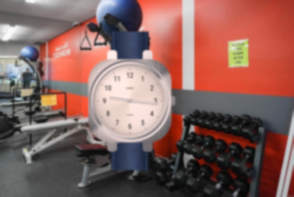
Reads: h=9 m=16
